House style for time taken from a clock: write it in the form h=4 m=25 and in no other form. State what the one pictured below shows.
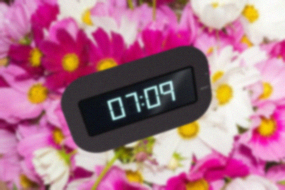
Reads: h=7 m=9
